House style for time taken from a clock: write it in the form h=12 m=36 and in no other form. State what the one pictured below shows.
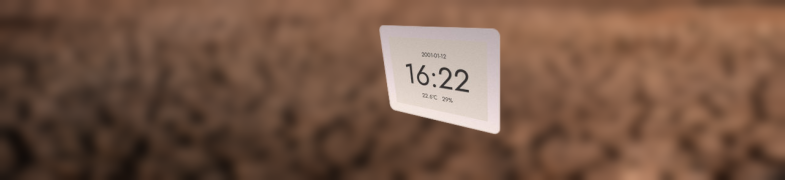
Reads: h=16 m=22
